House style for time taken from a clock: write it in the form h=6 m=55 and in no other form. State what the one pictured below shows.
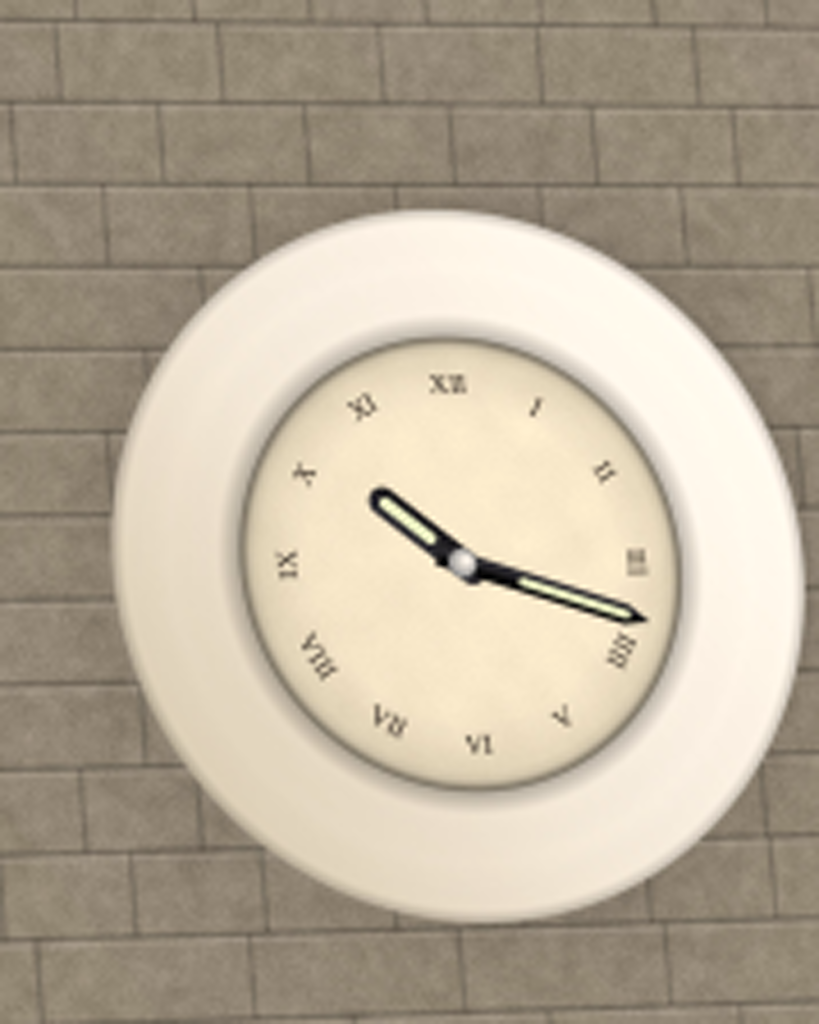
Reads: h=10 m=18
